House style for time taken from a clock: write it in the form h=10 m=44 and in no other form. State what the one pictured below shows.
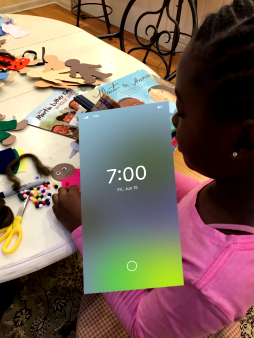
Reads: h=7 m=0
